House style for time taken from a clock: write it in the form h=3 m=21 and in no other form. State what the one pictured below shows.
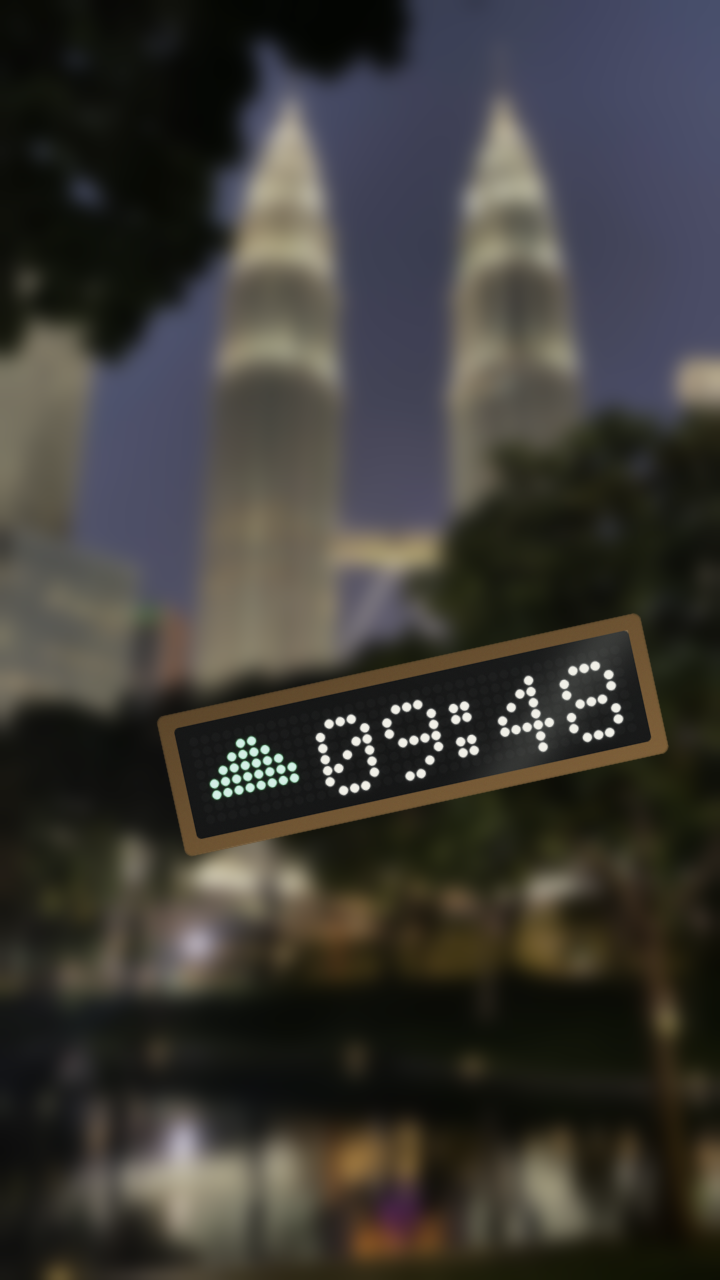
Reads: h=9 m=48
